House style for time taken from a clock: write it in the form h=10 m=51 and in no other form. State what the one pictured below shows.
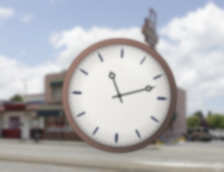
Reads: h=11 m=12
